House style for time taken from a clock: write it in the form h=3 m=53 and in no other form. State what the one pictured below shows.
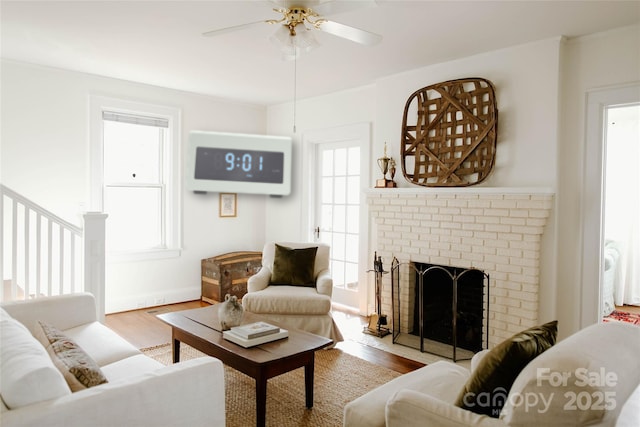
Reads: h=9 m=1
